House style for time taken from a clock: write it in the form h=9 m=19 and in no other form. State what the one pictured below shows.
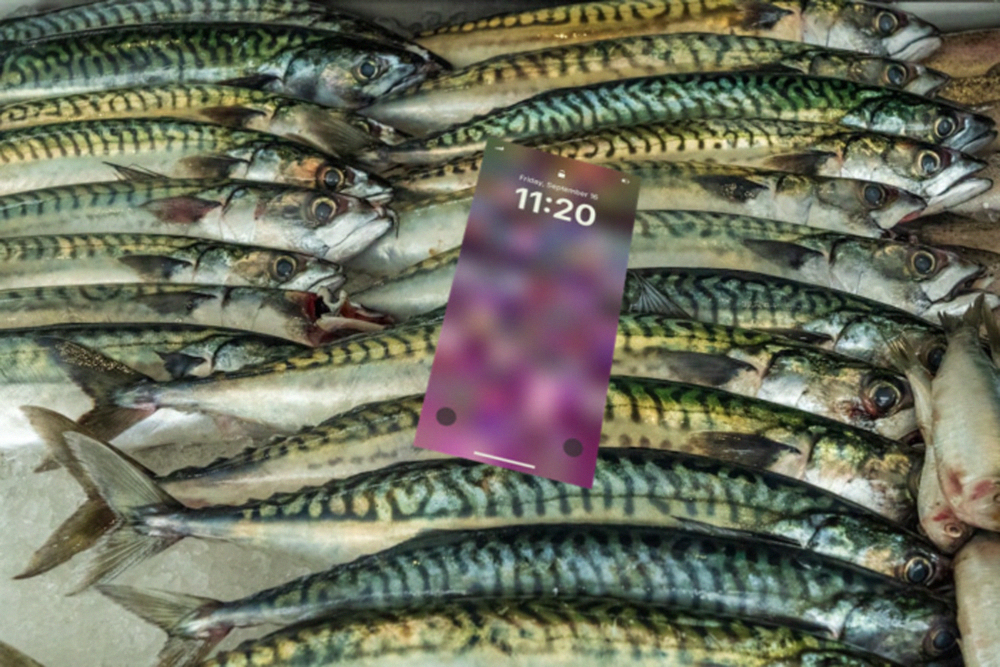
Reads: h=11 m=20
